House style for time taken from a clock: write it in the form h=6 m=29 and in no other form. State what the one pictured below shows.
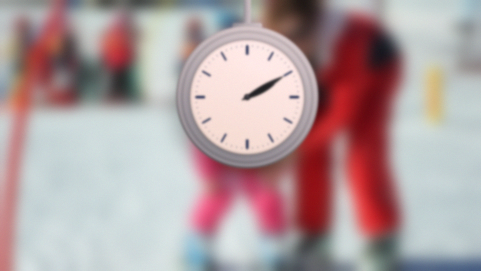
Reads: h=2 m=10
